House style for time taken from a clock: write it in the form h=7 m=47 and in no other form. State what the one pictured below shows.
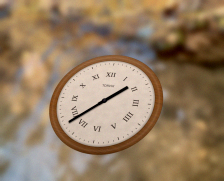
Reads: h=1 m=38
